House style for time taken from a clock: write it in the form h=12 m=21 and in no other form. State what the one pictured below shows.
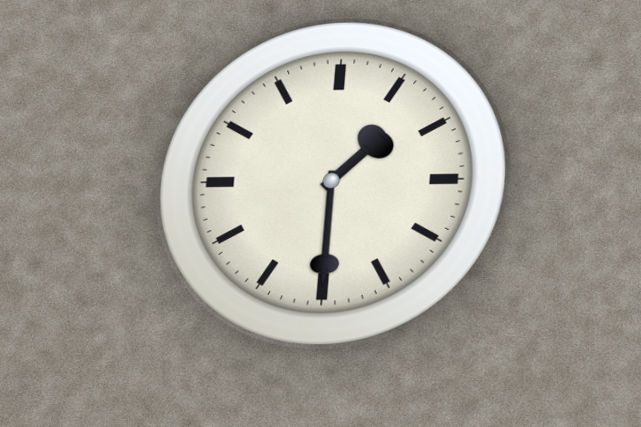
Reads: h=1 m=30
